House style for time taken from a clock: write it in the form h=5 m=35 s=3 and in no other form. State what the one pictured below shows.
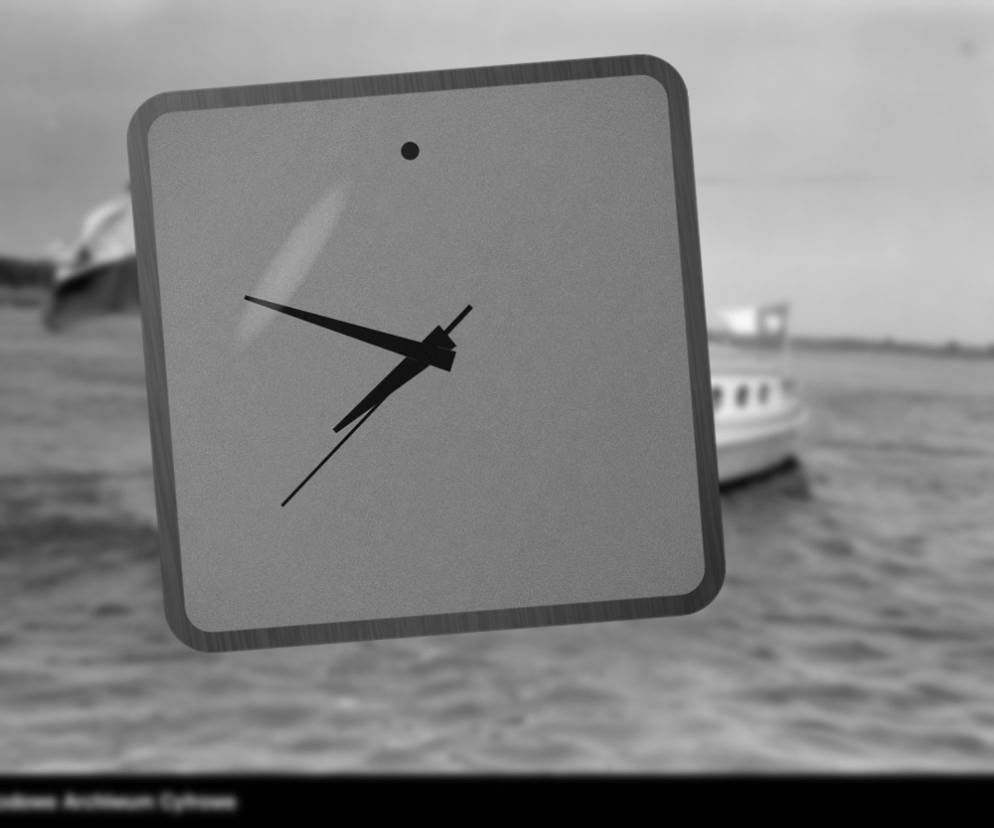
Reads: h=7 m=48 s=38
